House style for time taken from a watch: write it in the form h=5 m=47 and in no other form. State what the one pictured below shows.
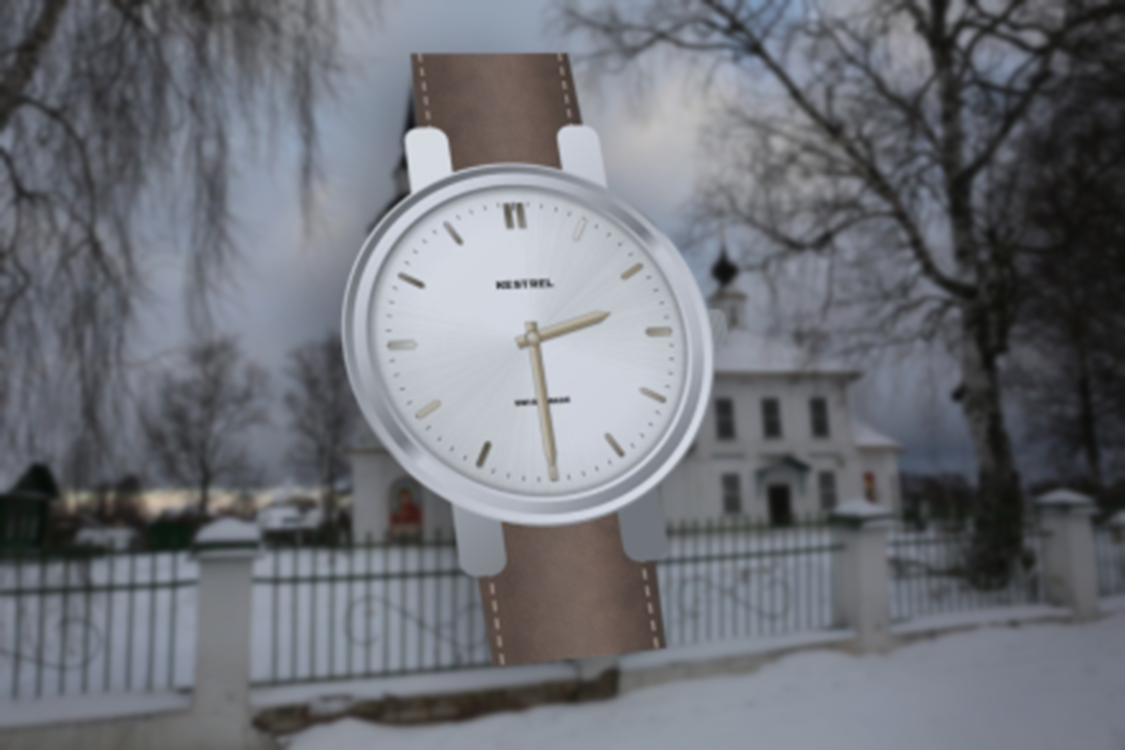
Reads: h=2 m=30
